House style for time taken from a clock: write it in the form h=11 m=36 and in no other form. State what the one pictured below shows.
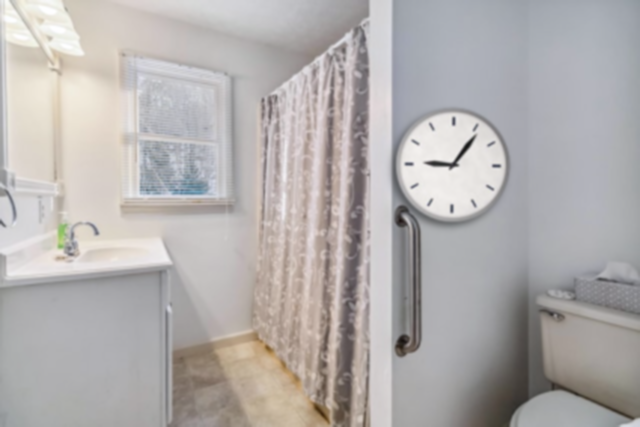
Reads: h=9 m=6
